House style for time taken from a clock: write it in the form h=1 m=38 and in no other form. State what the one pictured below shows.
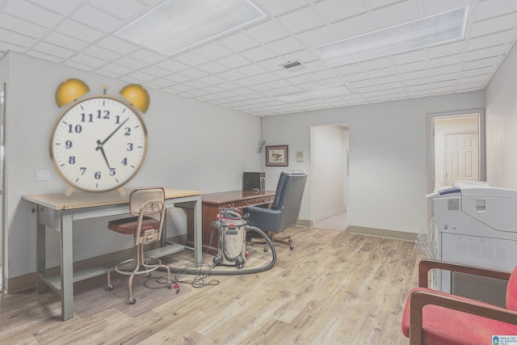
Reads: h=5 m=7
